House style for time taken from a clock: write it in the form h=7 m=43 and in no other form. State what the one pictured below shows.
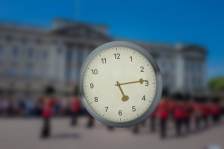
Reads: h=5 m=14
